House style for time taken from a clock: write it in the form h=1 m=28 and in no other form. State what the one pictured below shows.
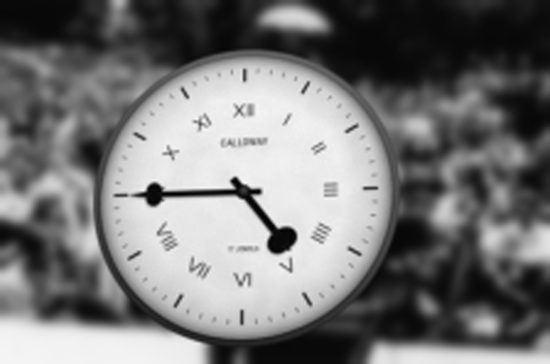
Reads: h=4 m=45
